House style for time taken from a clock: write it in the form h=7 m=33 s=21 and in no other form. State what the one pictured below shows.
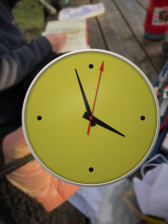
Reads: h=3 m=57 s=2
